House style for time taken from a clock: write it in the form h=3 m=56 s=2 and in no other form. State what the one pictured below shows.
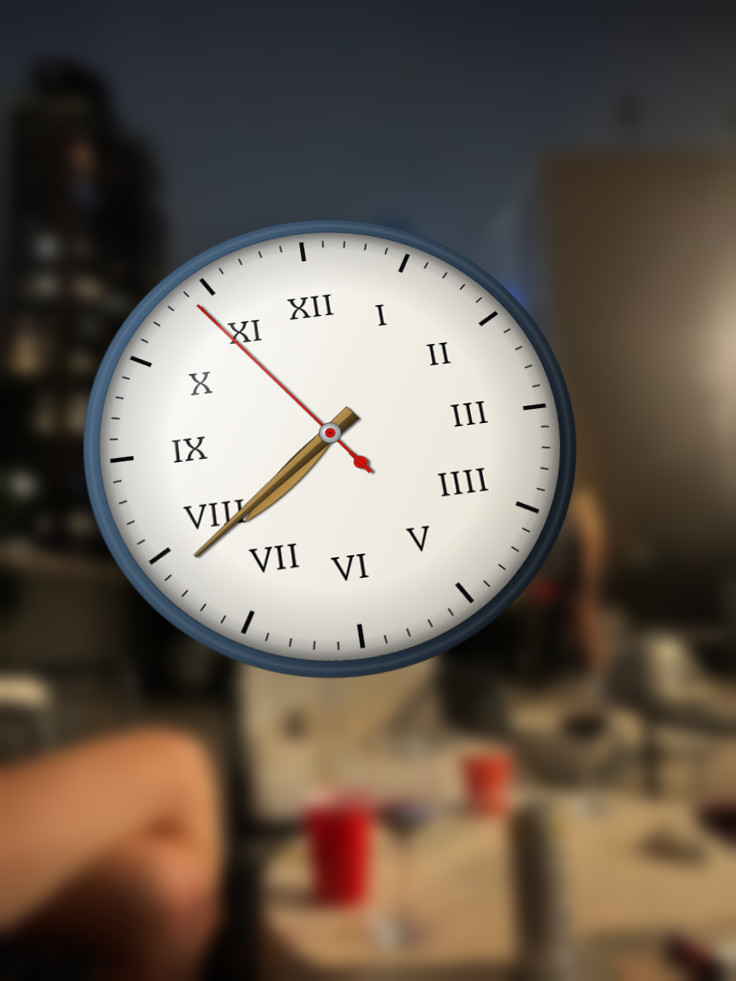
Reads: h=7 m=38 s=54
